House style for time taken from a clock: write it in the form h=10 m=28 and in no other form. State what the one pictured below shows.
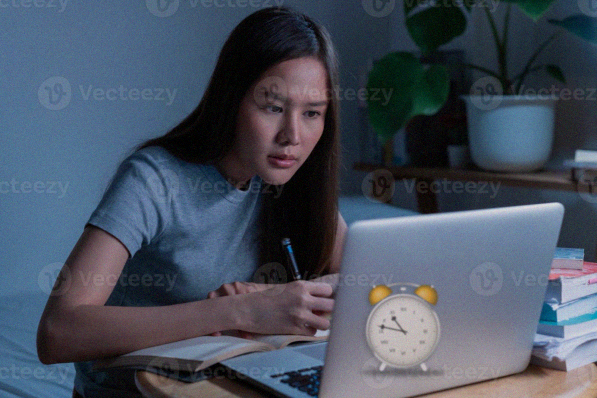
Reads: h=10 m=47
